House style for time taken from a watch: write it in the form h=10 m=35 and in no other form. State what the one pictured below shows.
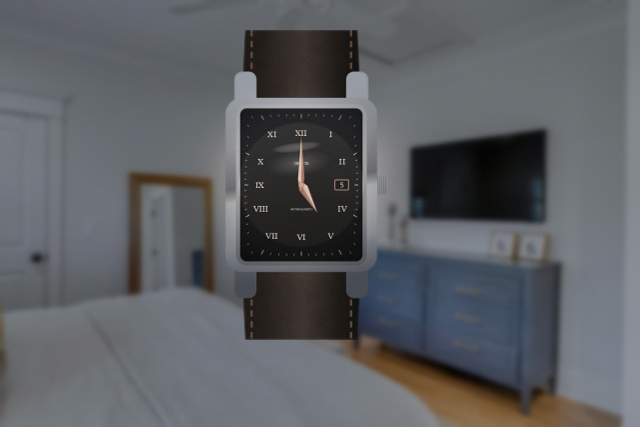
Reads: h=5 m=0
